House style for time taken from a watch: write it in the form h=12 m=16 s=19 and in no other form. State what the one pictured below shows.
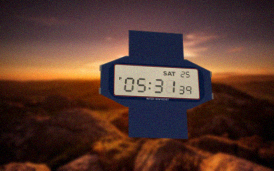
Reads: h=5 m=31 s=39
